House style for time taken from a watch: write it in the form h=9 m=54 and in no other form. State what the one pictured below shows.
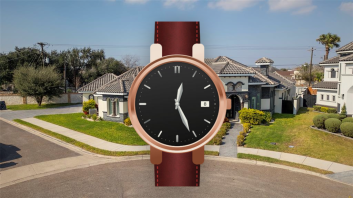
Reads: h=12 m=26
